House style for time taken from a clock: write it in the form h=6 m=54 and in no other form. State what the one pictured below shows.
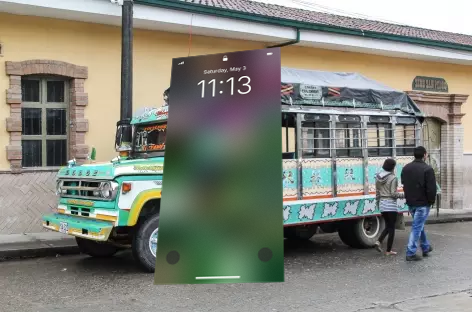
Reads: h=11 m=13
